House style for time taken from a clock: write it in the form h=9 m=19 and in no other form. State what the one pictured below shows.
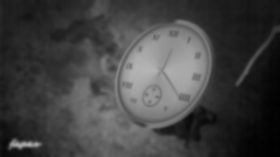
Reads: h=12 m=21
